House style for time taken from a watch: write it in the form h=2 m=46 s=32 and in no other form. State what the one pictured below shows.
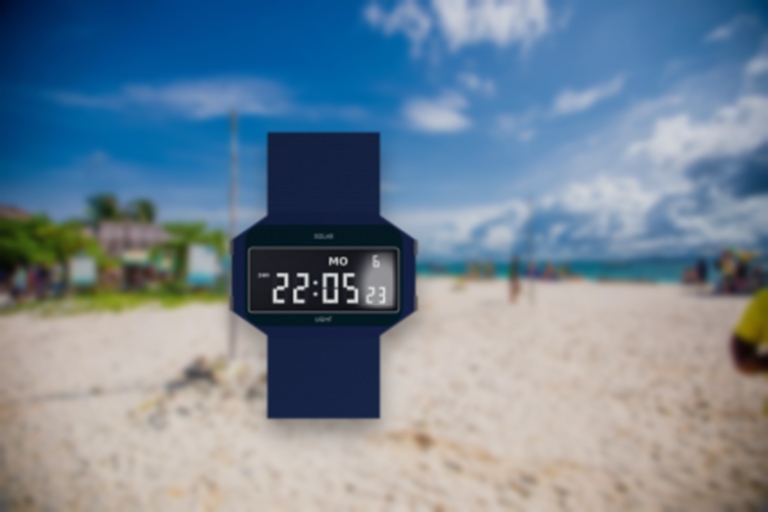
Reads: h=22 m=5 s=23
